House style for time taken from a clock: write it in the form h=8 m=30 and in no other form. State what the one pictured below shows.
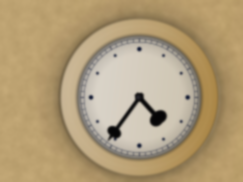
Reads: h=4 m=36
